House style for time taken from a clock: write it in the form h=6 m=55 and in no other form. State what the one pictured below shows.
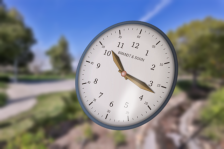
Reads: h=10 m=17
